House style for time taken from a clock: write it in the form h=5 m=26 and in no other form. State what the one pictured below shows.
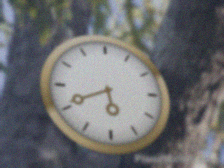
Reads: h=5 m=41
